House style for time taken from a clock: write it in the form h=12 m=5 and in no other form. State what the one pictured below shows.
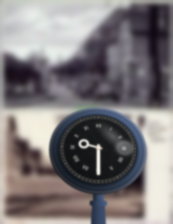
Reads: h=9 m=30
